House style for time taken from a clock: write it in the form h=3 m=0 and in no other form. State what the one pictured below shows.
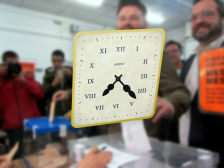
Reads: h=7 m=23
